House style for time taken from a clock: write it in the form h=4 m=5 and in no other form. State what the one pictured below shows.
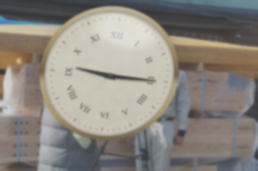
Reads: h=9 m=15
